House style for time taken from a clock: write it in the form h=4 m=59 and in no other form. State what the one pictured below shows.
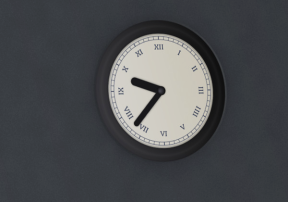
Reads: h=9 m=37
